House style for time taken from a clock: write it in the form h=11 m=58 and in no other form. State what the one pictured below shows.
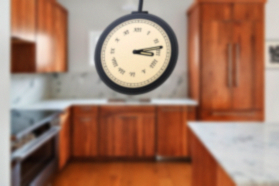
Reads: h=3 m=13
